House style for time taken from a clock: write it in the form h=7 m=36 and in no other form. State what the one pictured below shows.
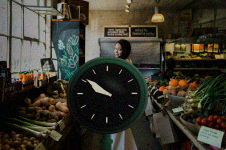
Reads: h=9 m=51
